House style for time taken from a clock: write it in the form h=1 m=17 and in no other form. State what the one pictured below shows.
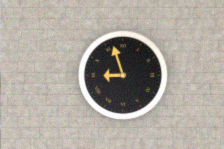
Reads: h=8 m=57
